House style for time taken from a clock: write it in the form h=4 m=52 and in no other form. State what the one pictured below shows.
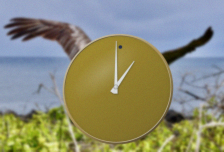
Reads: h=12 m=59
